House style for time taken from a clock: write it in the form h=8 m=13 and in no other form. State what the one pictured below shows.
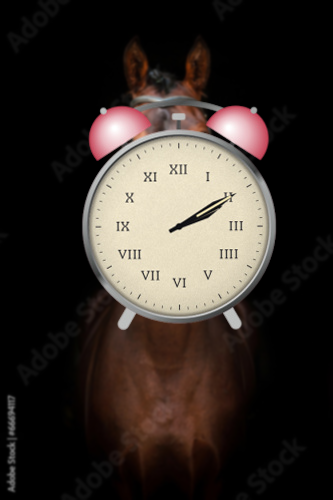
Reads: h=2 m=10
